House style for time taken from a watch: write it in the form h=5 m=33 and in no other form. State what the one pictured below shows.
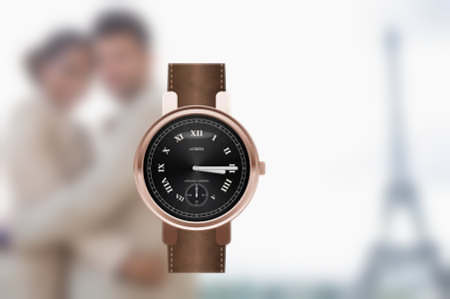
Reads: h=3 m=15
